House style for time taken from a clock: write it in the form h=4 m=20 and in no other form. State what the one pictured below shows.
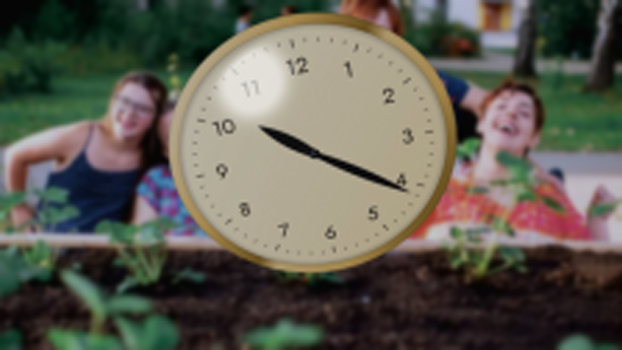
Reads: h=10 m=21
